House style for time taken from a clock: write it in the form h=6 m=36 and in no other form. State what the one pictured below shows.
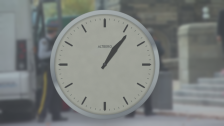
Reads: h=1 m=6
